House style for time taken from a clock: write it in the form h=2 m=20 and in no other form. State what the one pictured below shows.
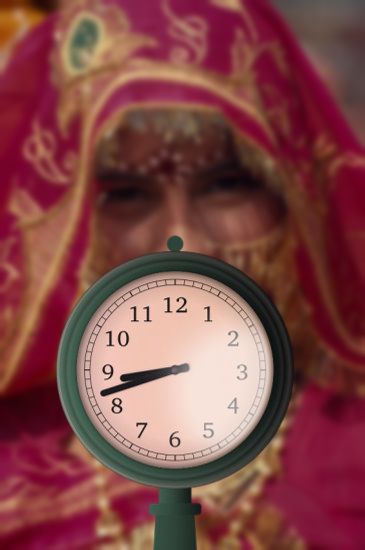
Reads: h=8 m=42
